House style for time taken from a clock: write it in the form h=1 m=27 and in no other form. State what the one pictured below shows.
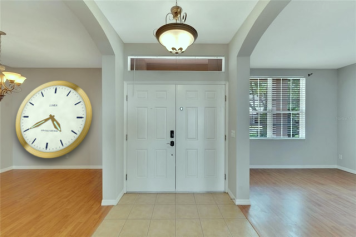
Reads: h=4 m=40
